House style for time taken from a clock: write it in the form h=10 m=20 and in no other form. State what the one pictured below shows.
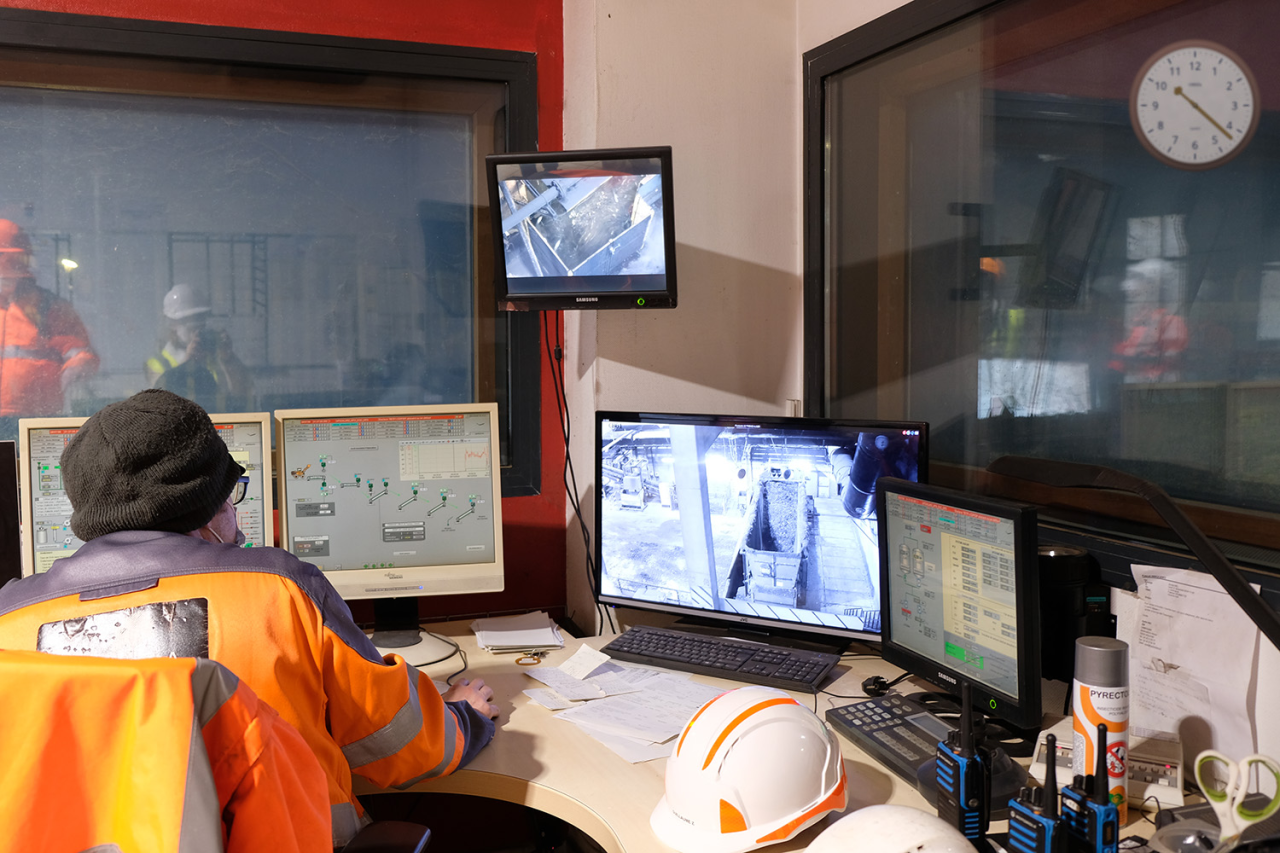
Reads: h=10 m=22
